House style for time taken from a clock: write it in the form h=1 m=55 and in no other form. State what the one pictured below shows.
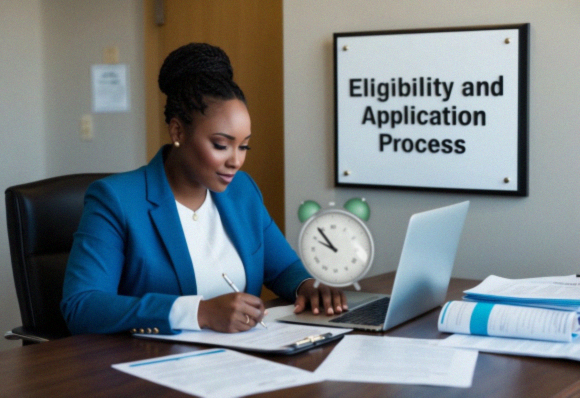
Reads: h=9 m=54
